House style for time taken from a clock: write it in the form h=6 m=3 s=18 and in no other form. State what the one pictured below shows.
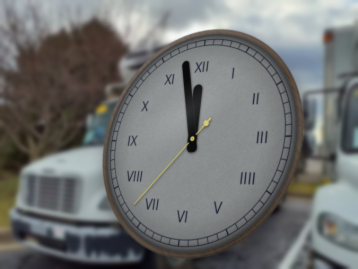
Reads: h=11 m=57 s=37
